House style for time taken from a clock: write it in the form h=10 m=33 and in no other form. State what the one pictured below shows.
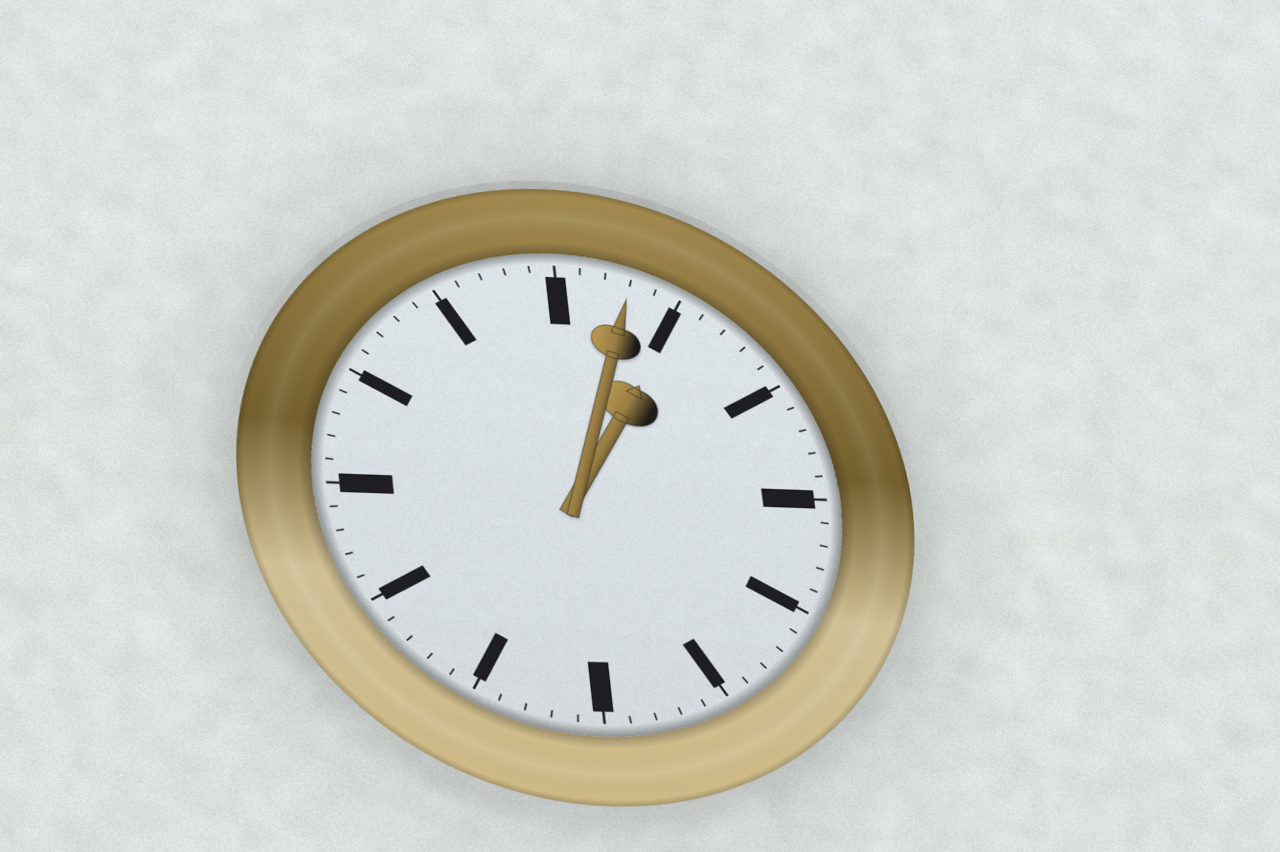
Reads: h=1 m=3
